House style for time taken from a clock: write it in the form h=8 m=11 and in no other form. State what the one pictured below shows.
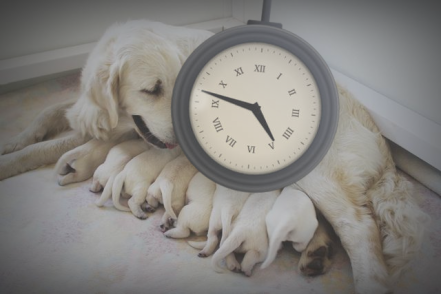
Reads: h=4 m=47
